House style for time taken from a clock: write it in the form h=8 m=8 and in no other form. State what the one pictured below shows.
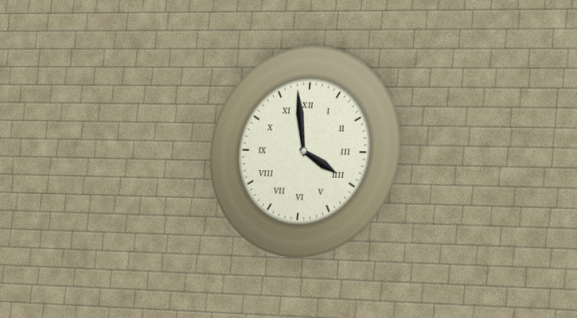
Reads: h=3 m=58
